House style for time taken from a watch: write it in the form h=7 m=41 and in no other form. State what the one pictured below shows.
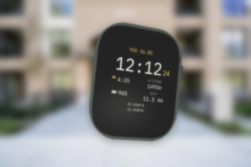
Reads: h=12 m=12
